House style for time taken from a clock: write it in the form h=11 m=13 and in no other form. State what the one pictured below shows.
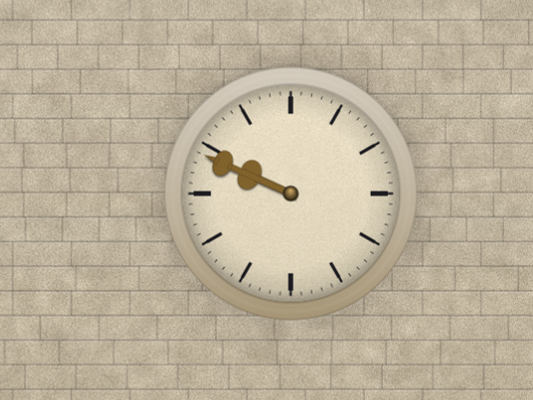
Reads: h=9 m=49
